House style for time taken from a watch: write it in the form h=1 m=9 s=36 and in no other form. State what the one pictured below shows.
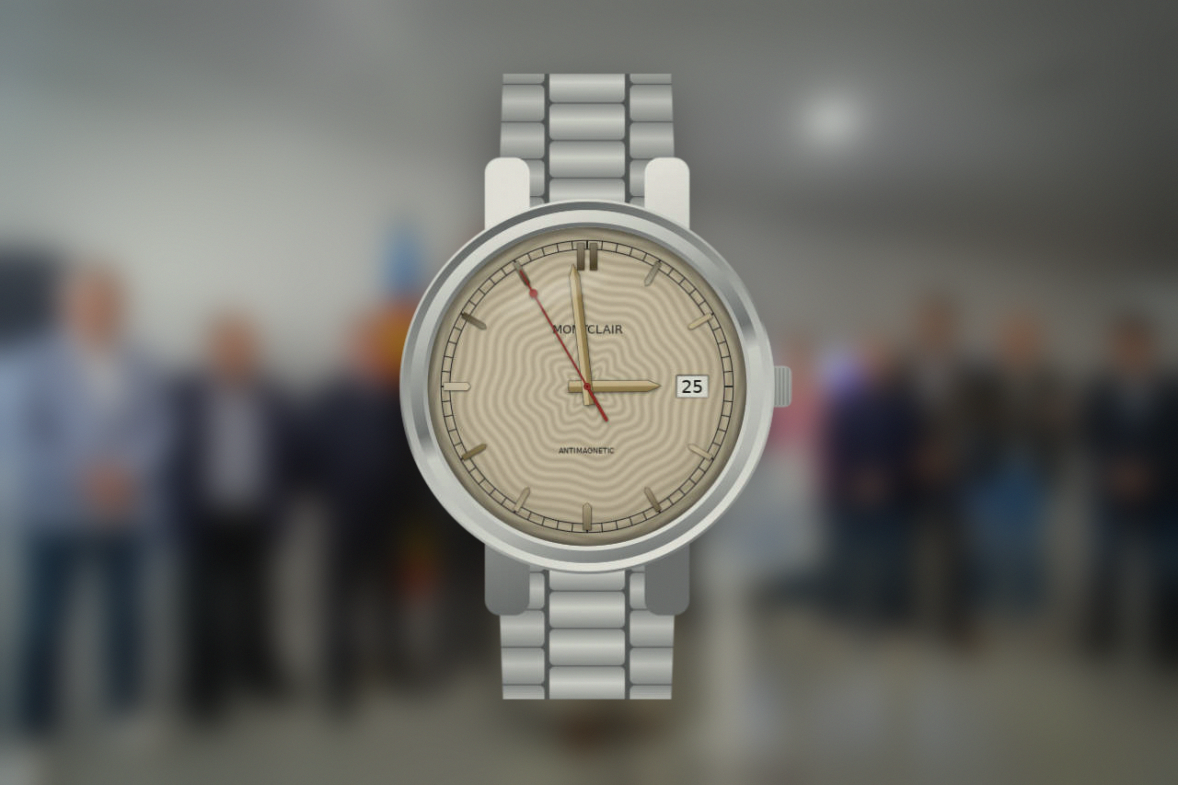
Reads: h=2 m=58 s=55
